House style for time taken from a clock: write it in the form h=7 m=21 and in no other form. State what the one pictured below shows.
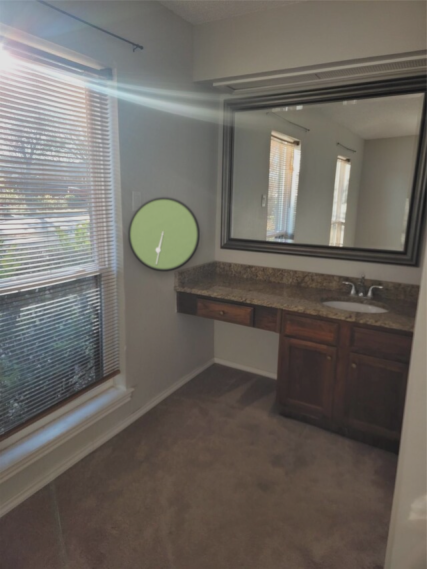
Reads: h=6 m=32
